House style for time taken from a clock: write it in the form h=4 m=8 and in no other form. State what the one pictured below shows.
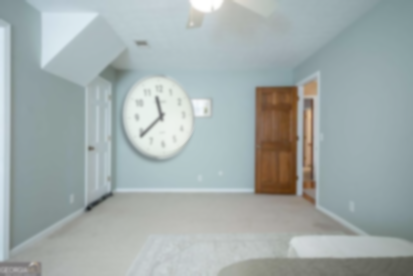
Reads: h=11 m=39
